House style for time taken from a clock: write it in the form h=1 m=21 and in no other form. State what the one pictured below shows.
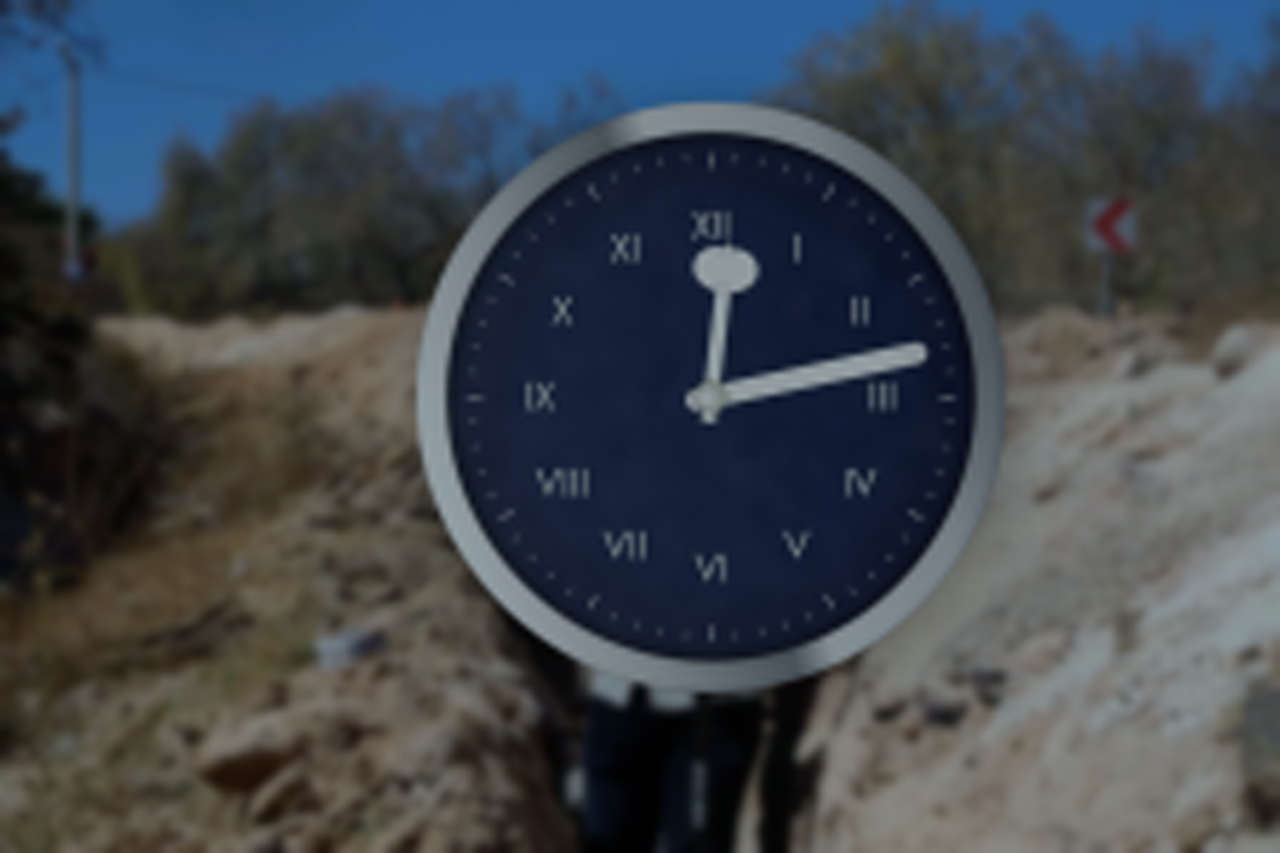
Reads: h=12 m=13
